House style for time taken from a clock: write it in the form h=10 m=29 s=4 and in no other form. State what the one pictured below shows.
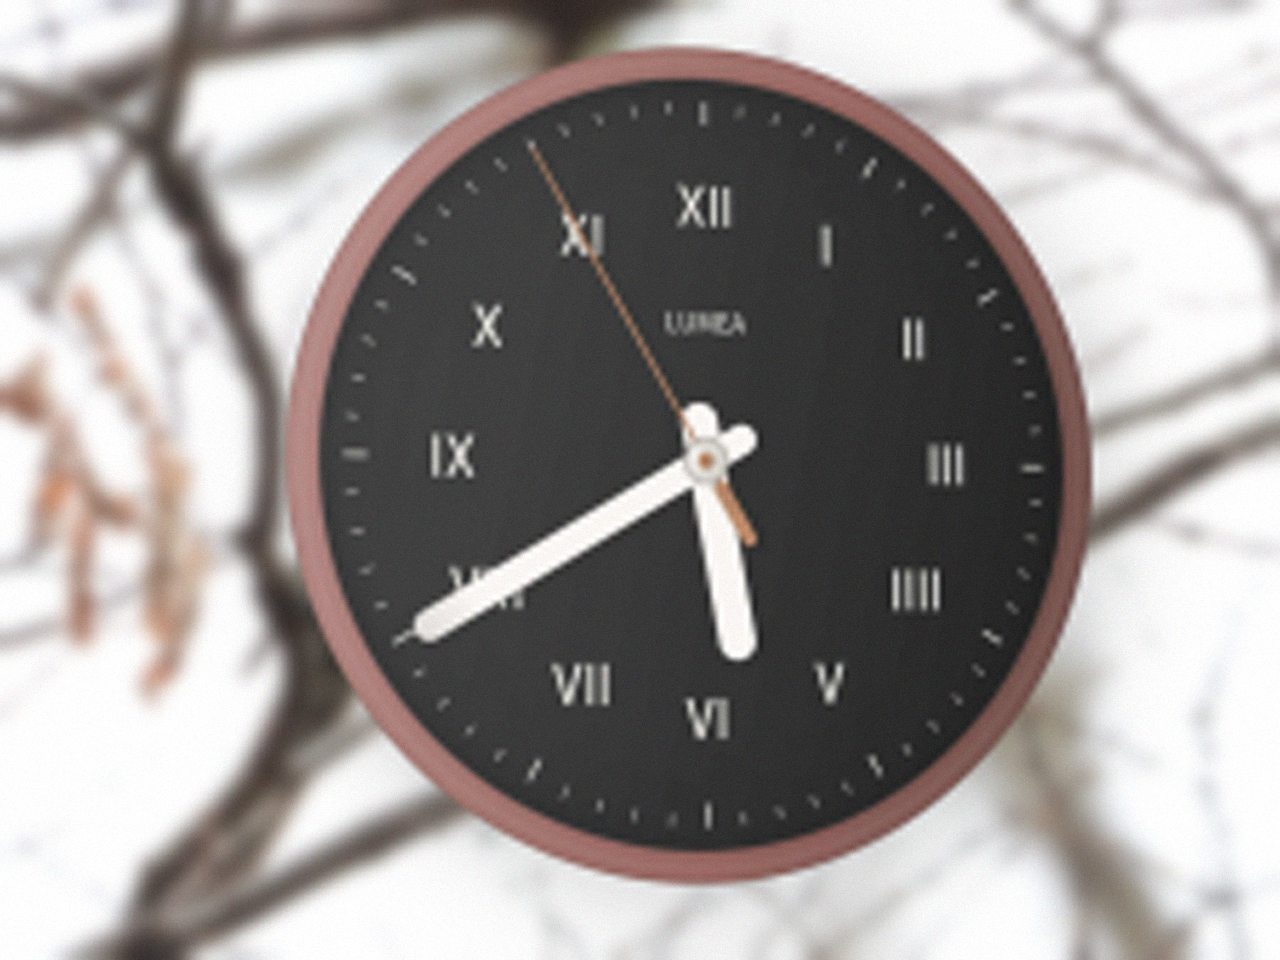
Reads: h=5 m=39 s=55
